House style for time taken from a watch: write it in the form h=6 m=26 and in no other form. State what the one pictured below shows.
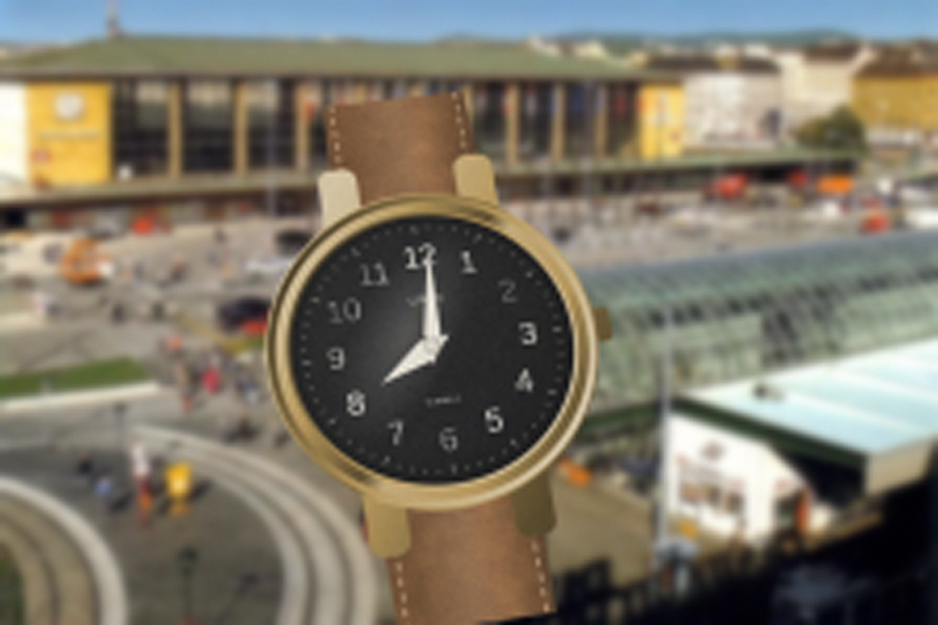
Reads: h=8 m=1
